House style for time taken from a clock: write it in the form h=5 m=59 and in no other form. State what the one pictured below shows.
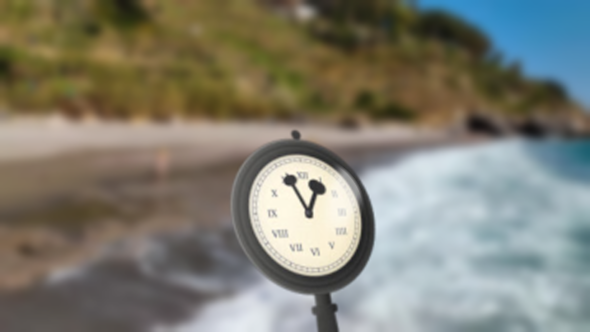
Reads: h=12 m=56
